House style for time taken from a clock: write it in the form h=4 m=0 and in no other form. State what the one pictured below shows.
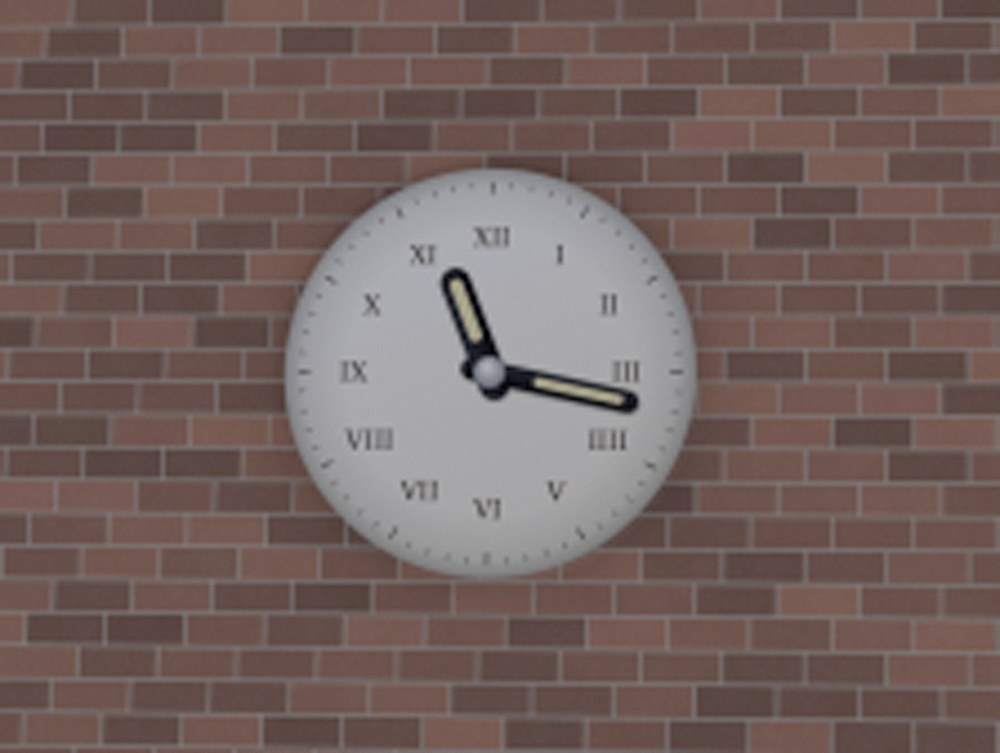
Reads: h=11 m=17
